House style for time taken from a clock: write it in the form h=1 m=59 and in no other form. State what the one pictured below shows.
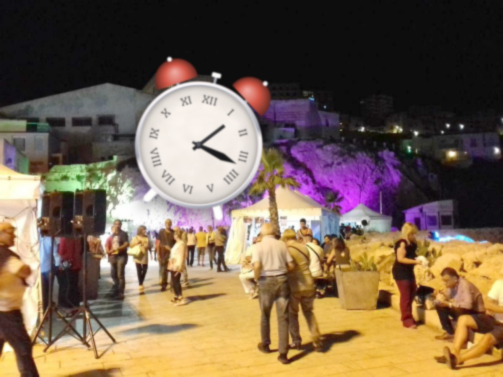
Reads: h=1 m=17
